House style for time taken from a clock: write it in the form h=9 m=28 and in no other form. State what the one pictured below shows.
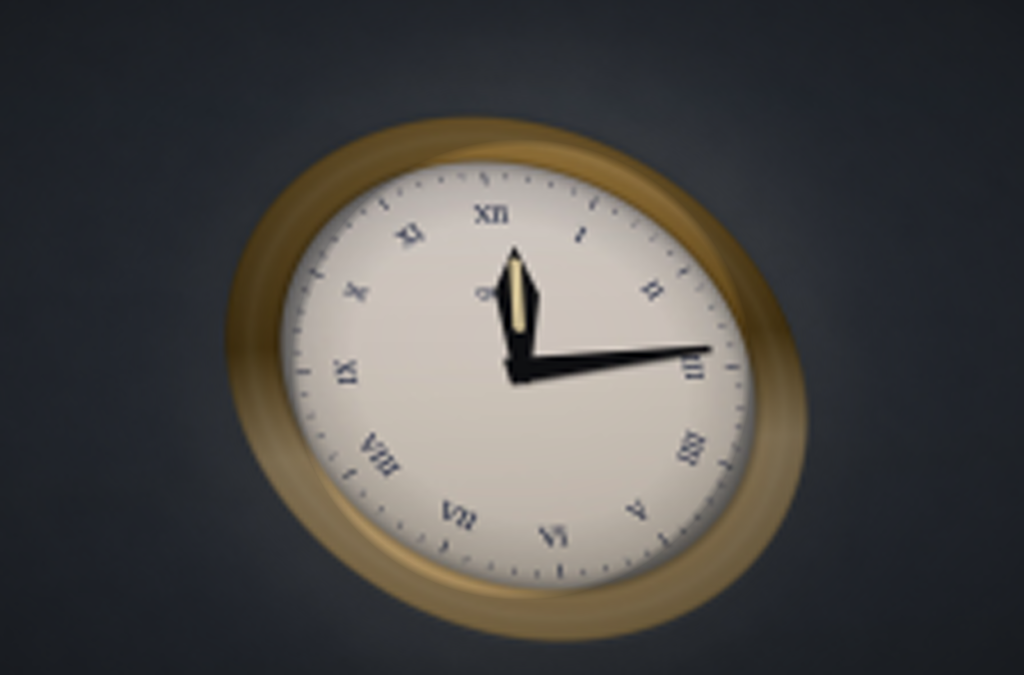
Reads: h=12 m=14
